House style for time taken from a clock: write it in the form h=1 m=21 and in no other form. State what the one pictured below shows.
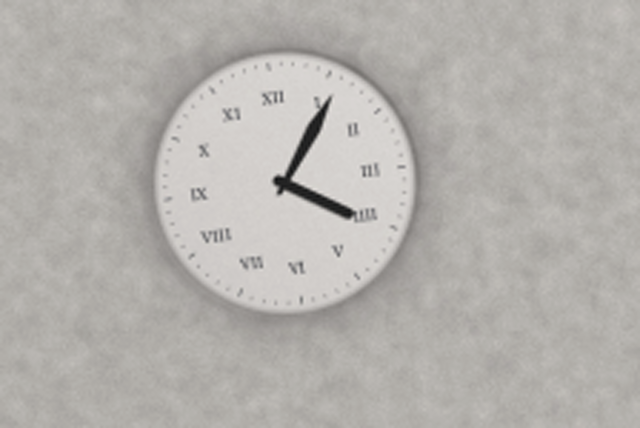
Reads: h=4 m=6
